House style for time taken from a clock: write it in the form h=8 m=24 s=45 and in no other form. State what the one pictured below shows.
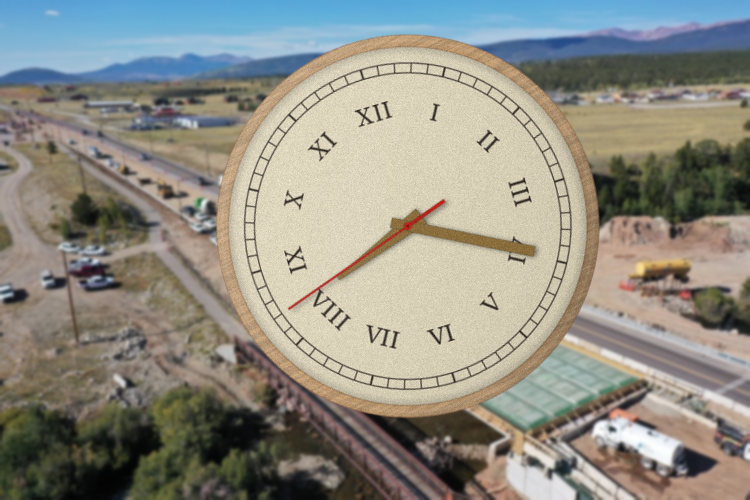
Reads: h=8 m=19 s=42
